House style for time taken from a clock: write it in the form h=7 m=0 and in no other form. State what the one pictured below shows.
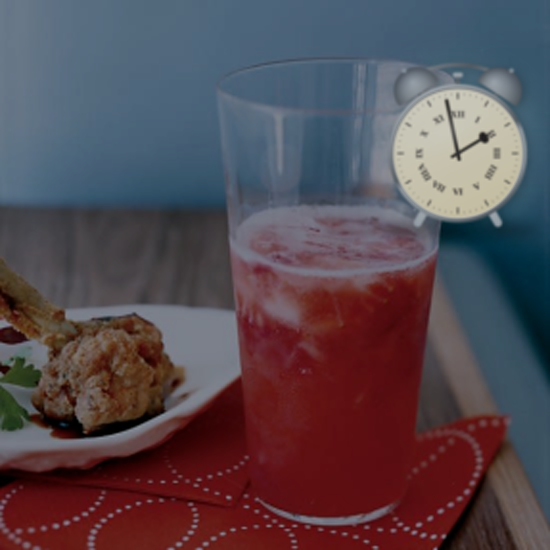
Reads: h=1 m=58
